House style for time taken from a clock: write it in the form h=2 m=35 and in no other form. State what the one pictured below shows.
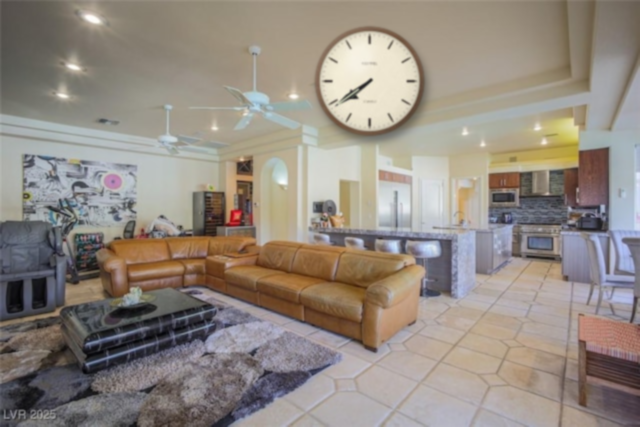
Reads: h=7 m=39
